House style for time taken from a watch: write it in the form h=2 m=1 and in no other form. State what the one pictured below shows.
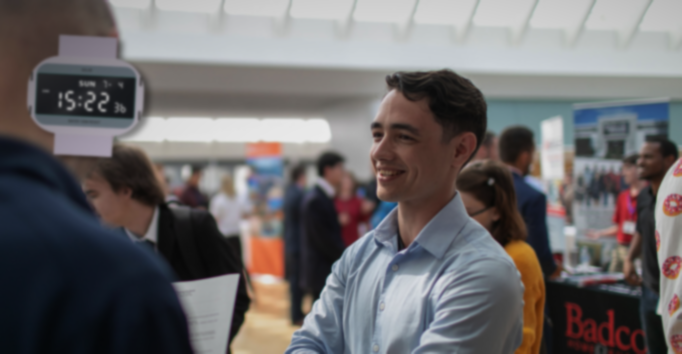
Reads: h=15 m=22
